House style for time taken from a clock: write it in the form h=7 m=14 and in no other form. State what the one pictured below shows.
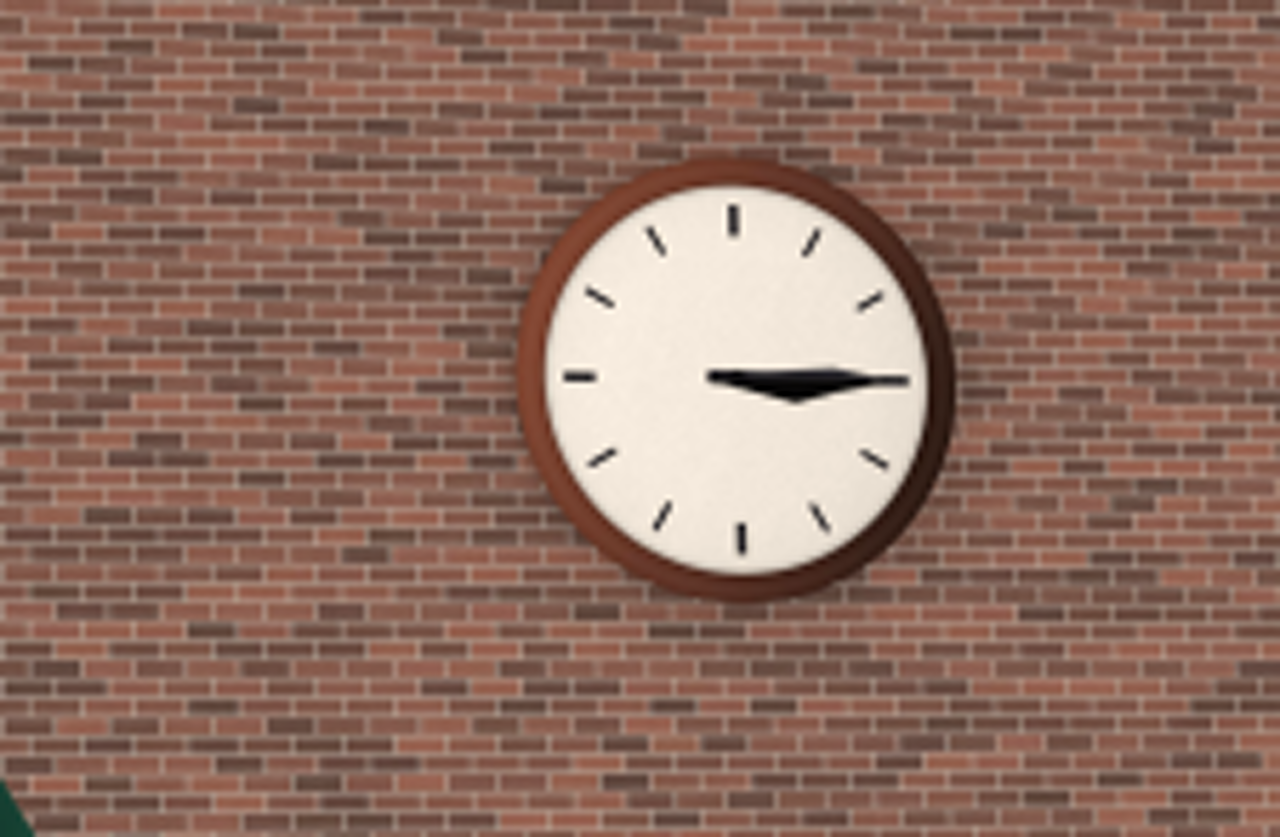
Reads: h=3 m=15
